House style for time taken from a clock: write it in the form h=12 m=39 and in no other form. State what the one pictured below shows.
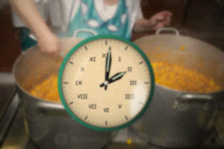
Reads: h=2 m=1
